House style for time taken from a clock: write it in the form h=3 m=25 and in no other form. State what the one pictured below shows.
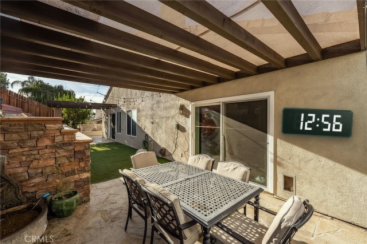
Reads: h=12 m=56
